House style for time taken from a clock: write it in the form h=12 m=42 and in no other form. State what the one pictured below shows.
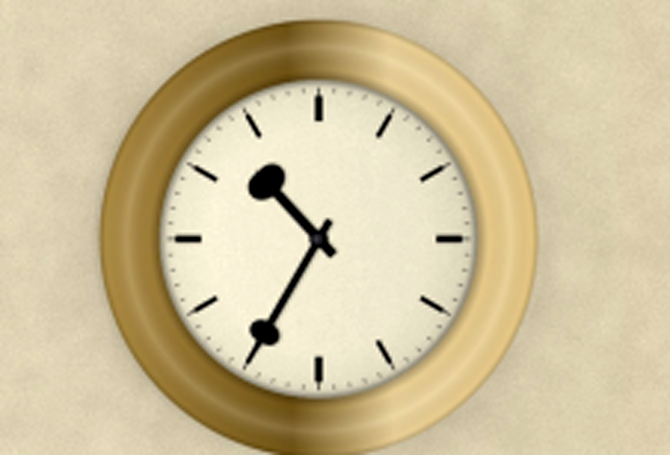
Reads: h=10 m=35
